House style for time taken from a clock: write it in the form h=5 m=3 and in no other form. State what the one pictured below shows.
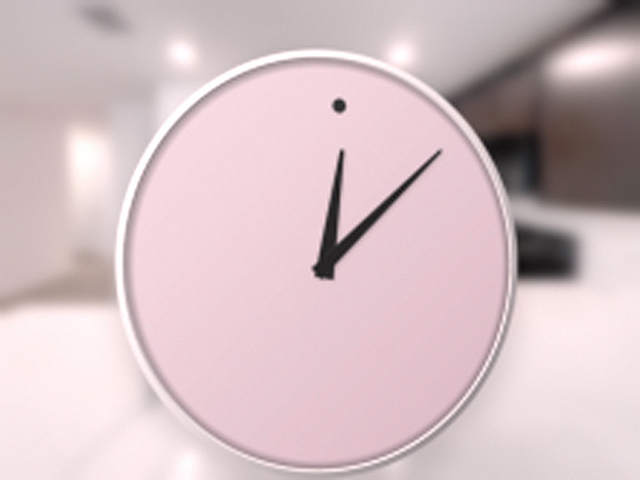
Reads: h=12 m=7
